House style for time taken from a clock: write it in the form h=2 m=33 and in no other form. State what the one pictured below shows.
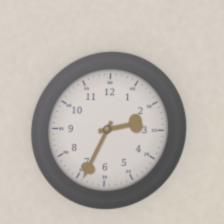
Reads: h=2 m=34
